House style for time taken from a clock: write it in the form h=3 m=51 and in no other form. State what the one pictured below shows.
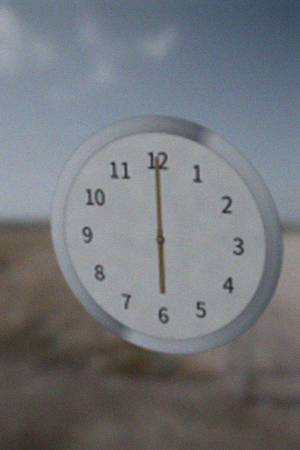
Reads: h=6 m=0
